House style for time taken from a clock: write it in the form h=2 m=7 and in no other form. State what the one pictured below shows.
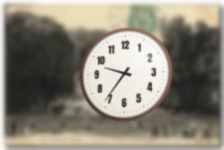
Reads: h=9 m=36
